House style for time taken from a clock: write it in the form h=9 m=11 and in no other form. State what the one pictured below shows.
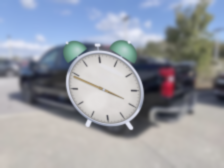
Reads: h=3 m=49
